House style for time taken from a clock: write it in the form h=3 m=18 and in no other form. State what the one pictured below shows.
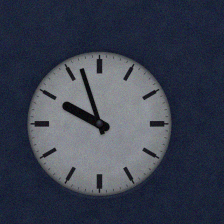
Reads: h=9 m=57
